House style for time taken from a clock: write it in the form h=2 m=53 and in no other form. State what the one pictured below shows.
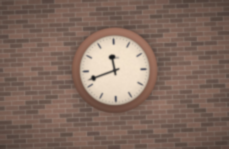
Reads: h=11 m=42
